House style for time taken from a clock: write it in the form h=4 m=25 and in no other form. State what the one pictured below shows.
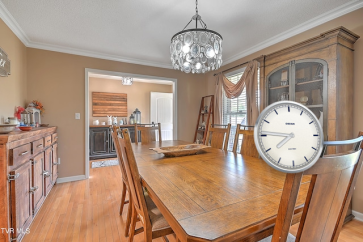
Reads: h=7 m=46
